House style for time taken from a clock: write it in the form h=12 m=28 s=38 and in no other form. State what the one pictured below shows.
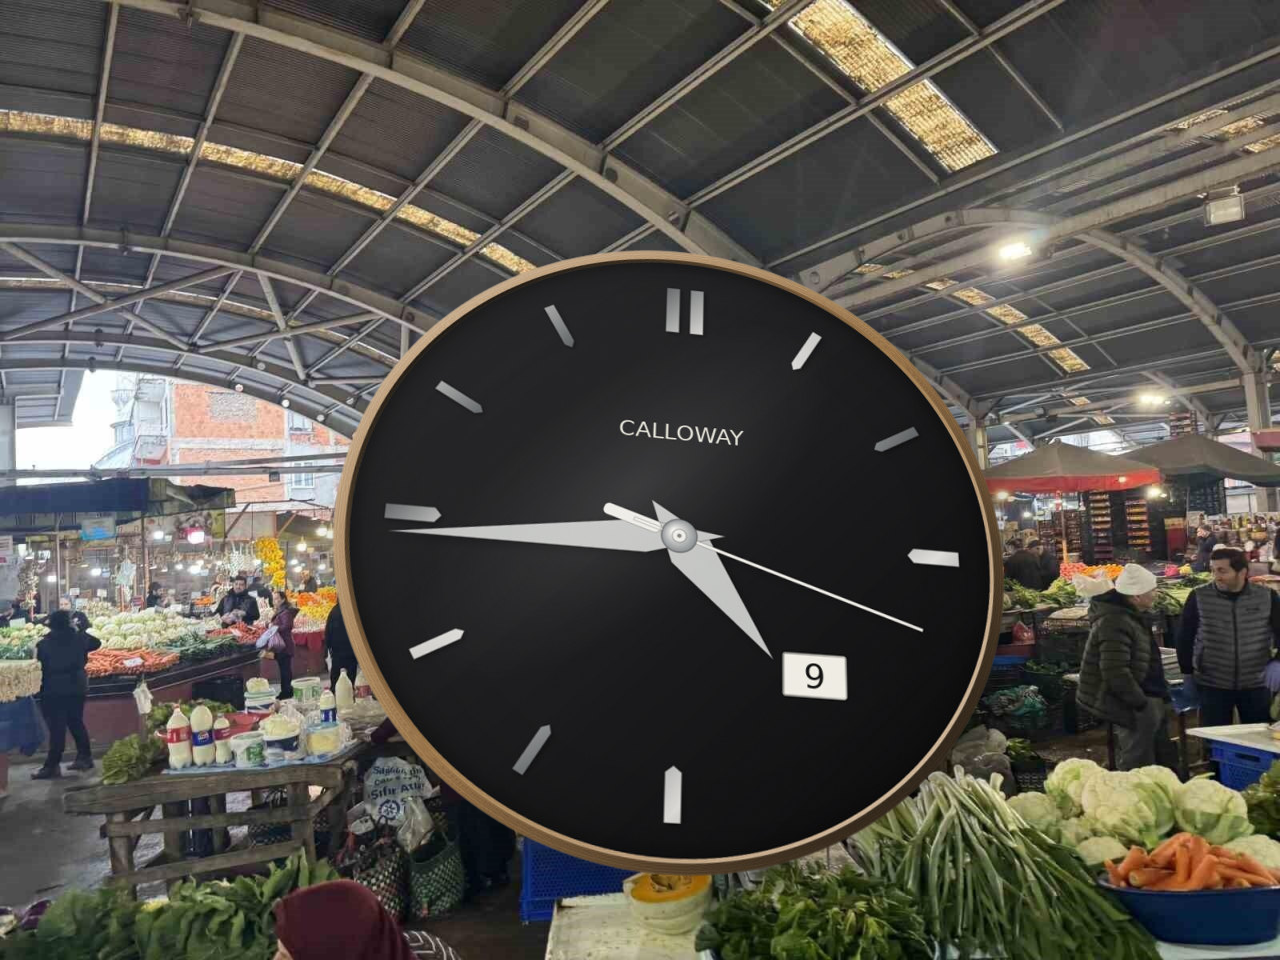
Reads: h=4 m=44 s=18
